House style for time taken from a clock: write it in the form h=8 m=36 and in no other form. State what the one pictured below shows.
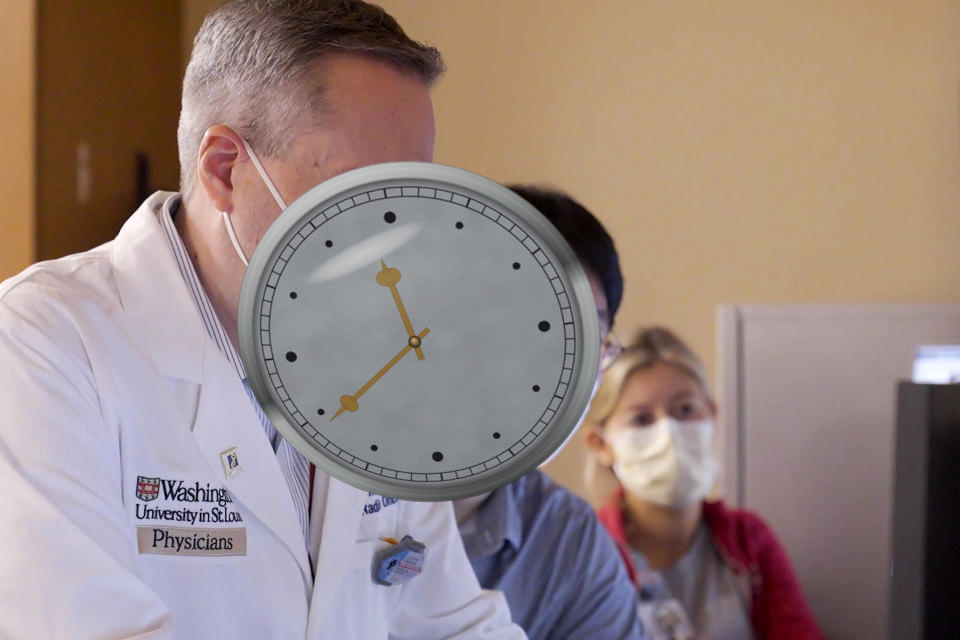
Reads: h=11 m=39
